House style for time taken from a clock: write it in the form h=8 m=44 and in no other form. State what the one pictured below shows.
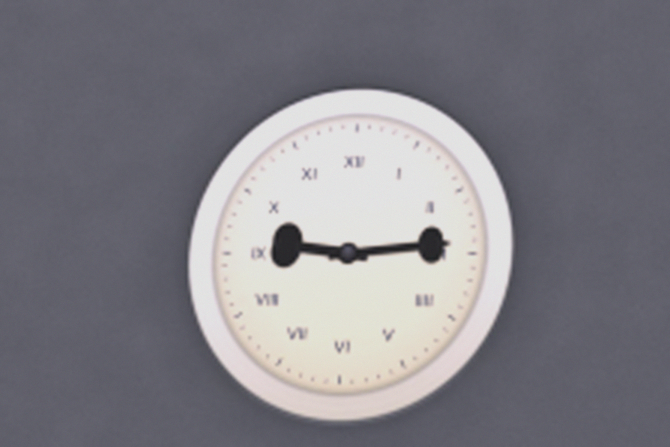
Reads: h=9 m=14
